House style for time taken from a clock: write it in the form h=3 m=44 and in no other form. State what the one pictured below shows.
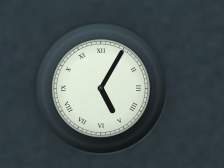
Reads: h=5 m=5
